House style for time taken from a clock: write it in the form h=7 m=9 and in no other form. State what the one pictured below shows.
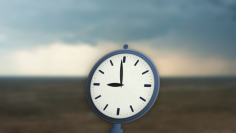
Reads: h=8 m=59
